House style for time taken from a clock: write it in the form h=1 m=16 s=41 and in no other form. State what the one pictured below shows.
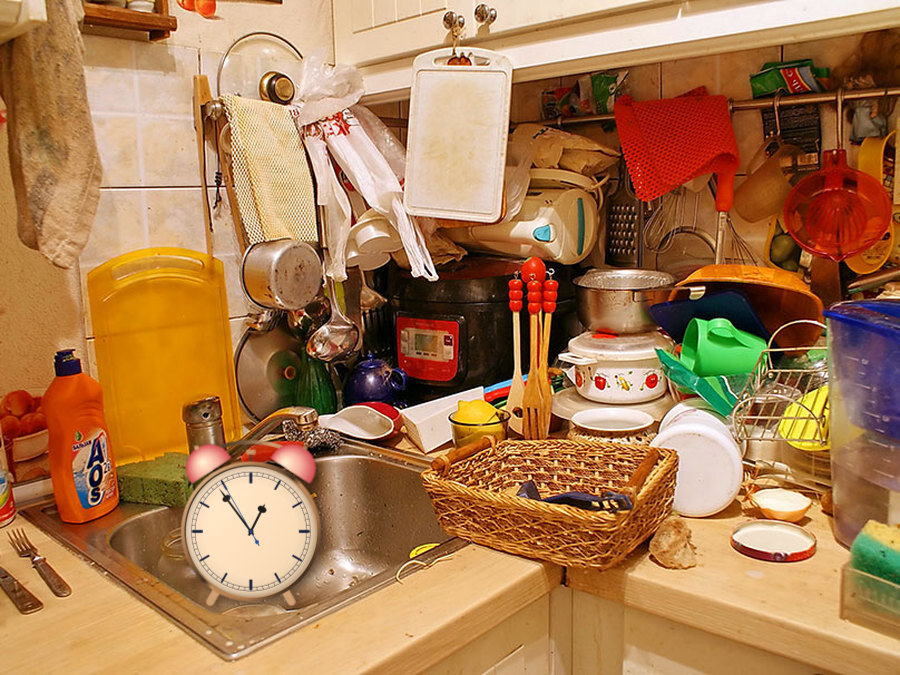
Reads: h=12 m=53 s=55
